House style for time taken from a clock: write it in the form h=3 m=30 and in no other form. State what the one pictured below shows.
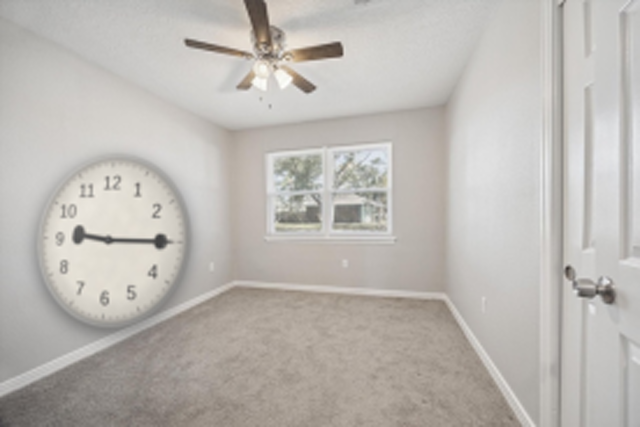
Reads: h=9 m=15
